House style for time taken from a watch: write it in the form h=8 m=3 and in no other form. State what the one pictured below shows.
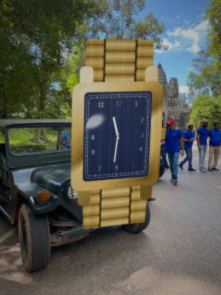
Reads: h=11 m=31
